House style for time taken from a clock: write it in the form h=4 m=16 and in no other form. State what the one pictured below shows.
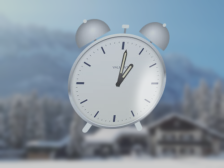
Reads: h=1 m=1
